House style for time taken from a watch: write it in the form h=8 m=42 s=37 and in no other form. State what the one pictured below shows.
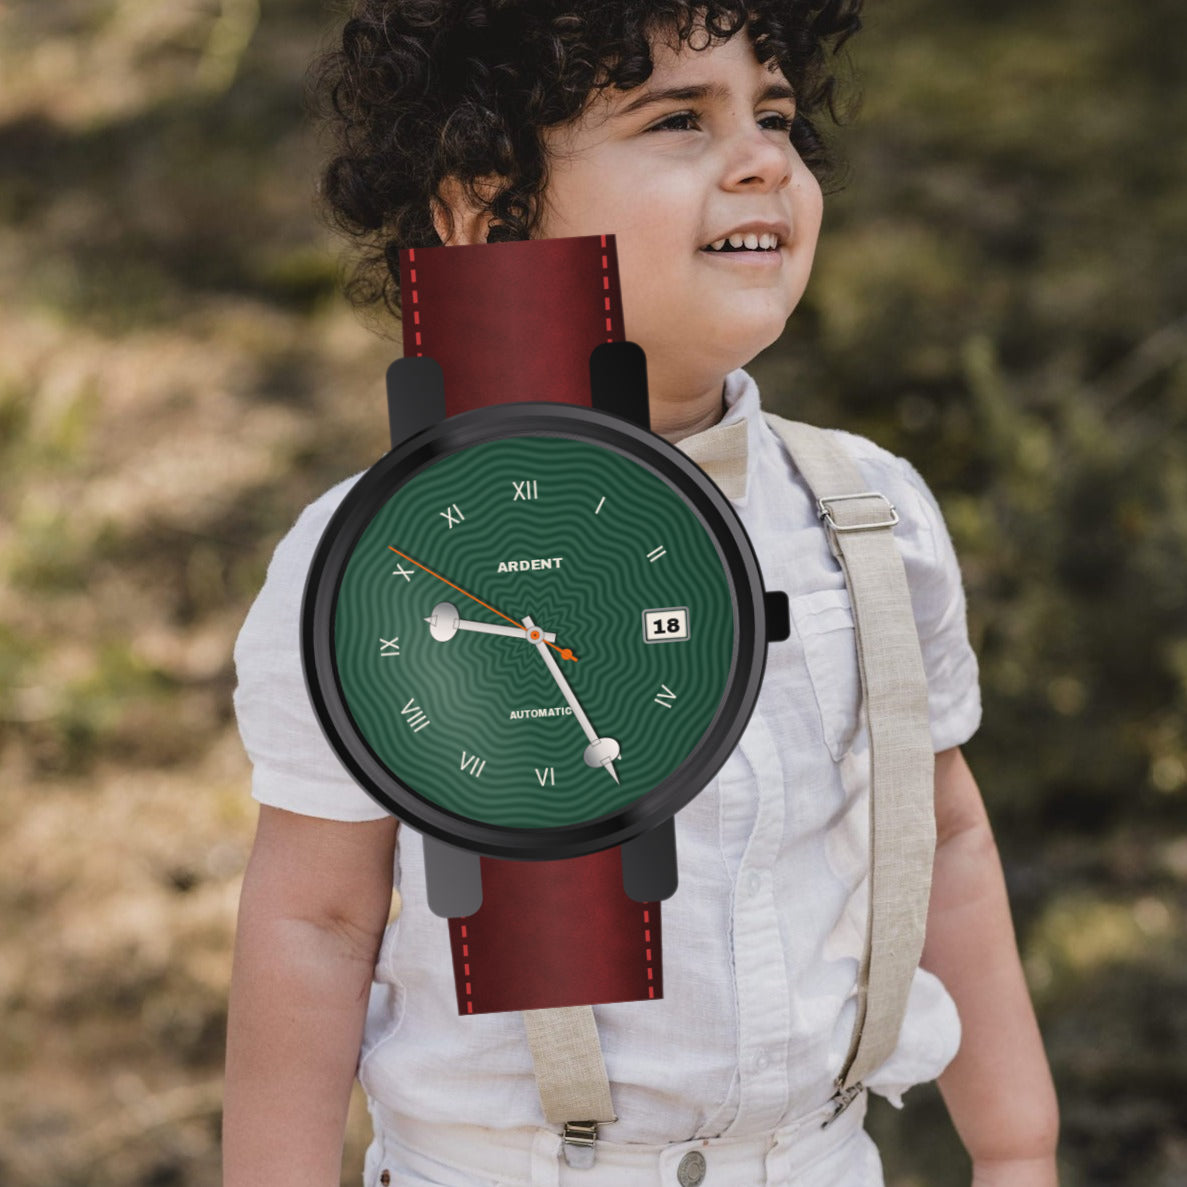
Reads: h=9 m=25 s=51
